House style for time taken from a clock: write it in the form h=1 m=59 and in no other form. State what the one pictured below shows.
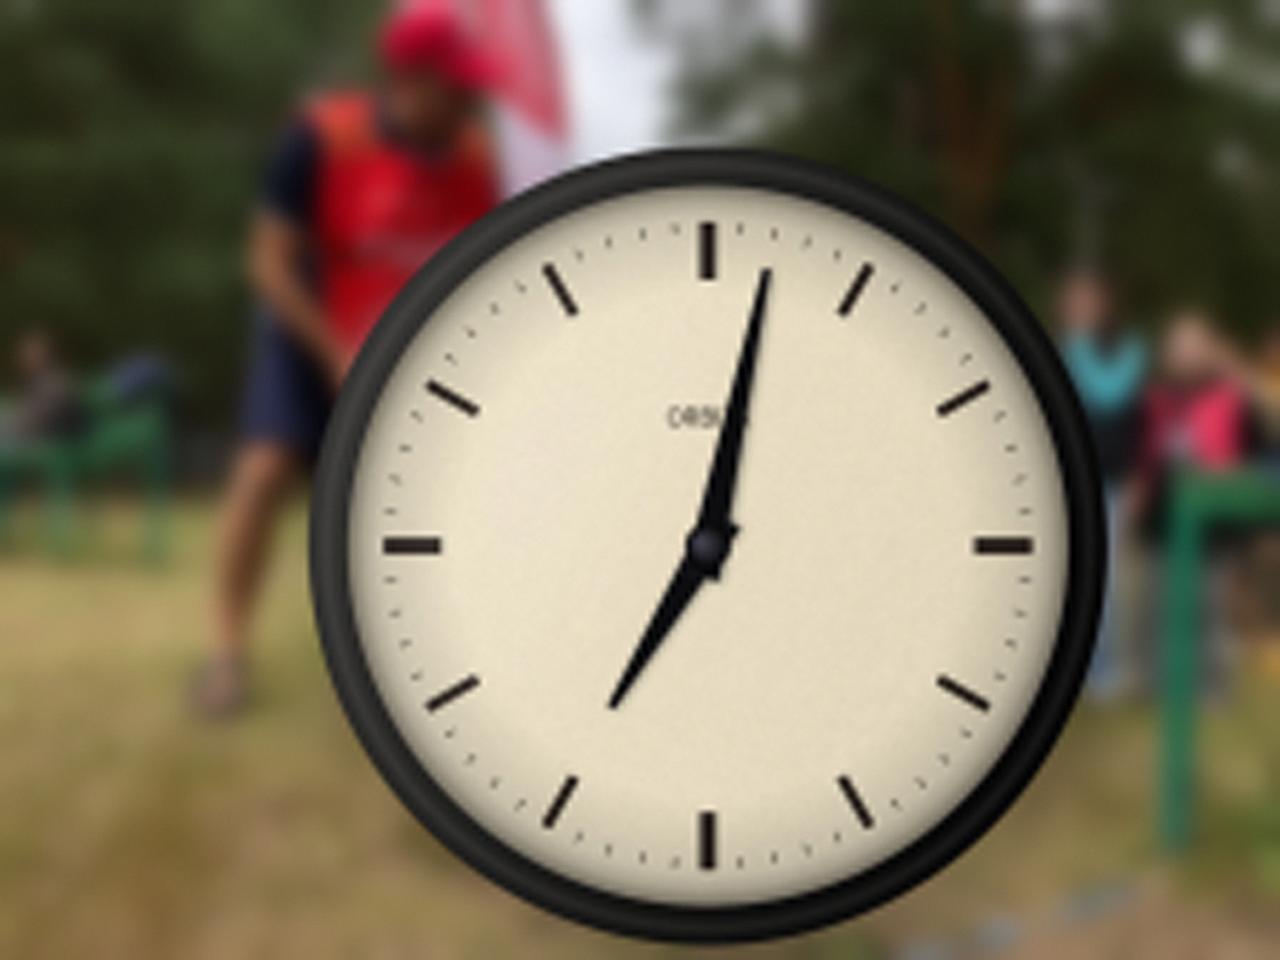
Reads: h=7 m=2
